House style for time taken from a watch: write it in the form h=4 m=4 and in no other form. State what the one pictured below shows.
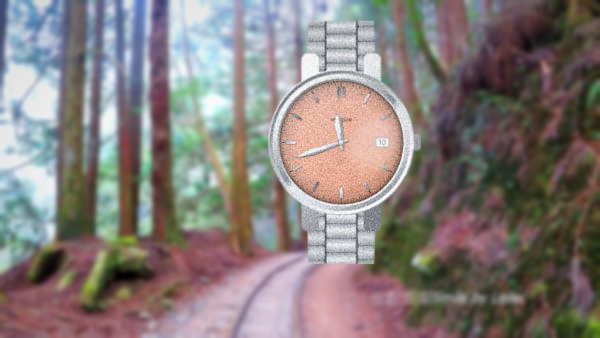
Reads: h=11 m=42
